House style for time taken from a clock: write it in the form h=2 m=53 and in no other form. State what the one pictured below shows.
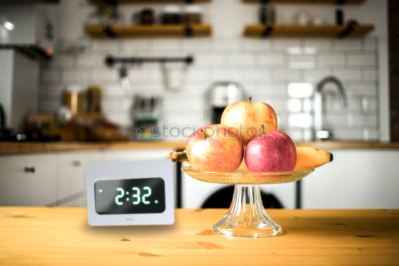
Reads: h=2 m=32
